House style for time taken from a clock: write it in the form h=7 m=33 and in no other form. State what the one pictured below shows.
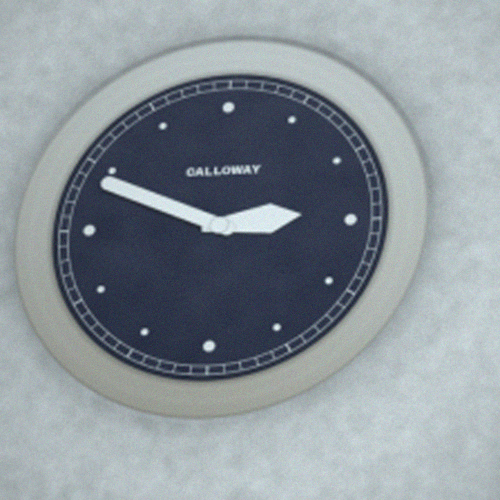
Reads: h=2 m=49
